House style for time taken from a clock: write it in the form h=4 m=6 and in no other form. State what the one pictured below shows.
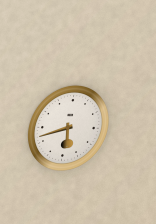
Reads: h=5 m=42
